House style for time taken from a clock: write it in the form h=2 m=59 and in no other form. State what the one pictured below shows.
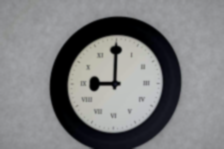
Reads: h=9 m=0
